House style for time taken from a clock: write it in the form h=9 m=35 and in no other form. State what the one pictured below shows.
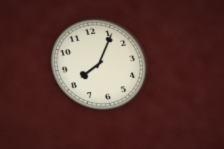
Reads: h=8 m=6
